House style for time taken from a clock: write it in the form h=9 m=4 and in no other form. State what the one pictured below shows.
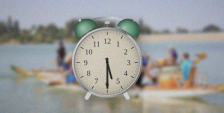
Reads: h=5 m=30
